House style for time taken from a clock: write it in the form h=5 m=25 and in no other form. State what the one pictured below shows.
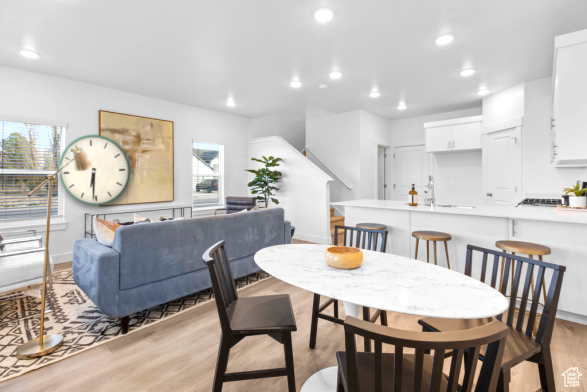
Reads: h=6 m=31
